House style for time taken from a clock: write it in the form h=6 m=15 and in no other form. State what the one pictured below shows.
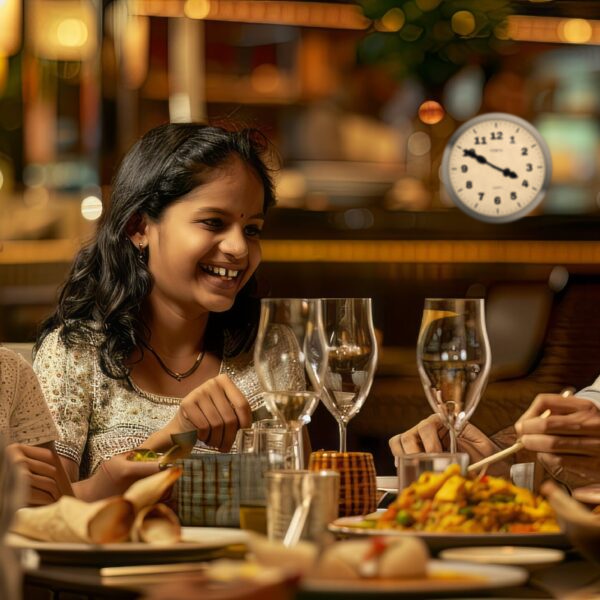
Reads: h=3 m=50
